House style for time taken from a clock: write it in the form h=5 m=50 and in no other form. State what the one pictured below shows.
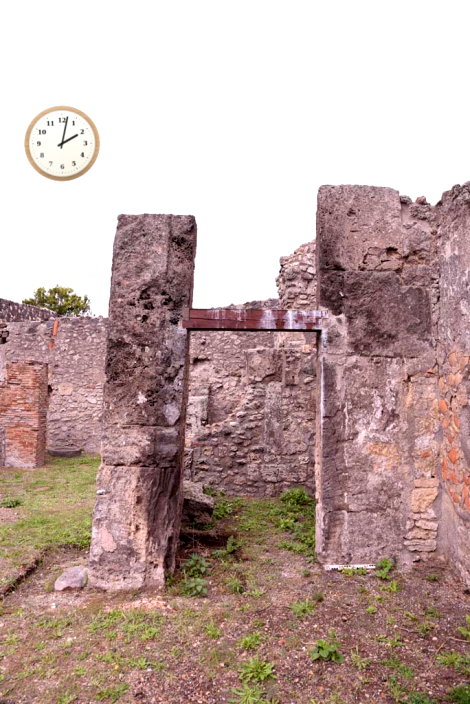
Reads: h=2 m=2
